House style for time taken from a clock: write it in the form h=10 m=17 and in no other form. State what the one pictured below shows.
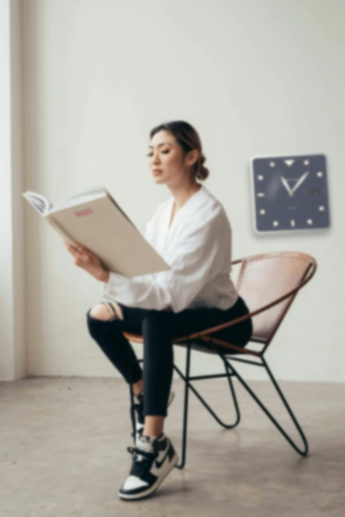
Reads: h=11 m=7
